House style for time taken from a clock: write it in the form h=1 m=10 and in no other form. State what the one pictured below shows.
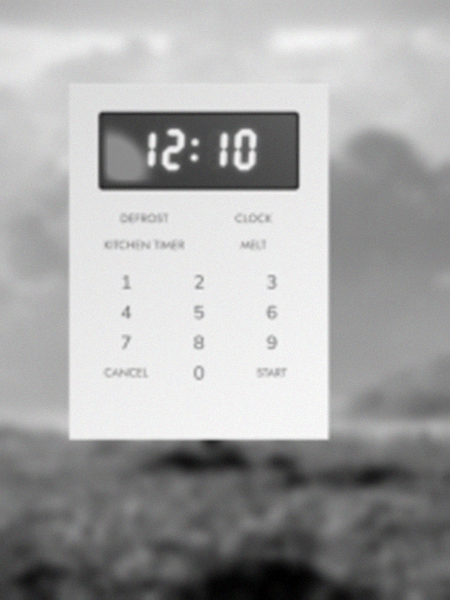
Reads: h=12 m=10
